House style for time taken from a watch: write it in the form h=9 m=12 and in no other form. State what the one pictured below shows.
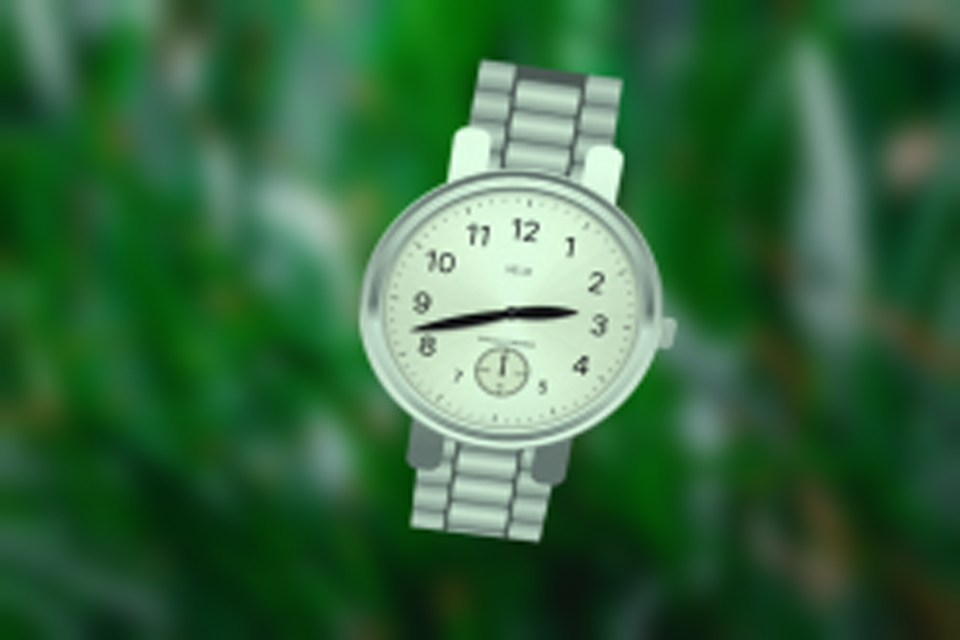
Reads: h=2 m=42
